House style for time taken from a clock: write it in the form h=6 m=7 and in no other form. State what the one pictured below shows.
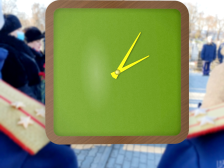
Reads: h=2 m=5
